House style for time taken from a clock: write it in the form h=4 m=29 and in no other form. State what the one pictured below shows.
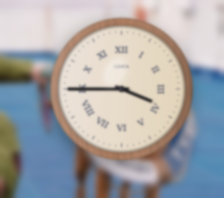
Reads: h=3 m=45
